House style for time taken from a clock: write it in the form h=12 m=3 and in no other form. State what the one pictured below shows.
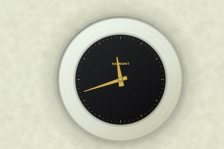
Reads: h=11 m=42
